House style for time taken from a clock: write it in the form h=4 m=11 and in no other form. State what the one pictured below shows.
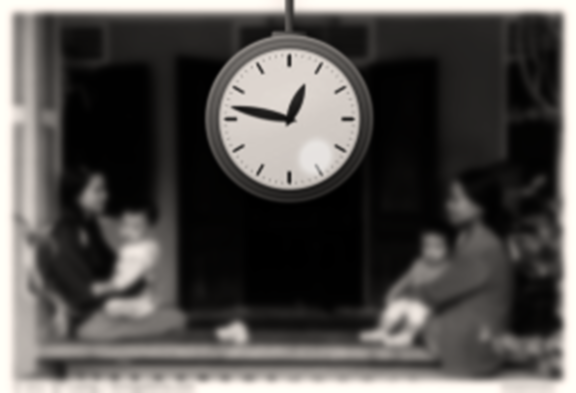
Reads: h=12 m=47
